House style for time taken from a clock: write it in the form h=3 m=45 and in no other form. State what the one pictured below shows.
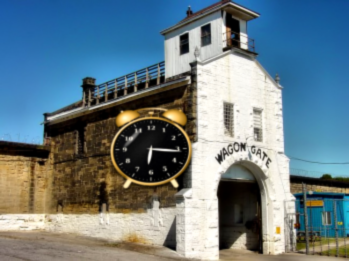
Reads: h=6 m=16
